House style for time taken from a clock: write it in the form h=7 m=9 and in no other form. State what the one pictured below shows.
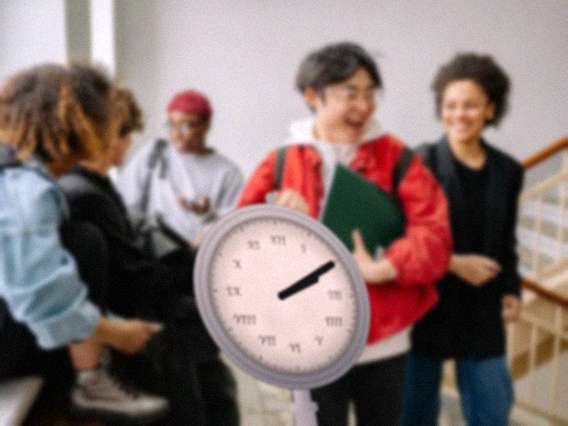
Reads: h=2 m=10
